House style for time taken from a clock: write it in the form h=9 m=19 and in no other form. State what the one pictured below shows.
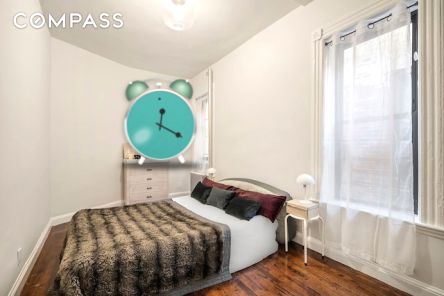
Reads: h=12 m=20
